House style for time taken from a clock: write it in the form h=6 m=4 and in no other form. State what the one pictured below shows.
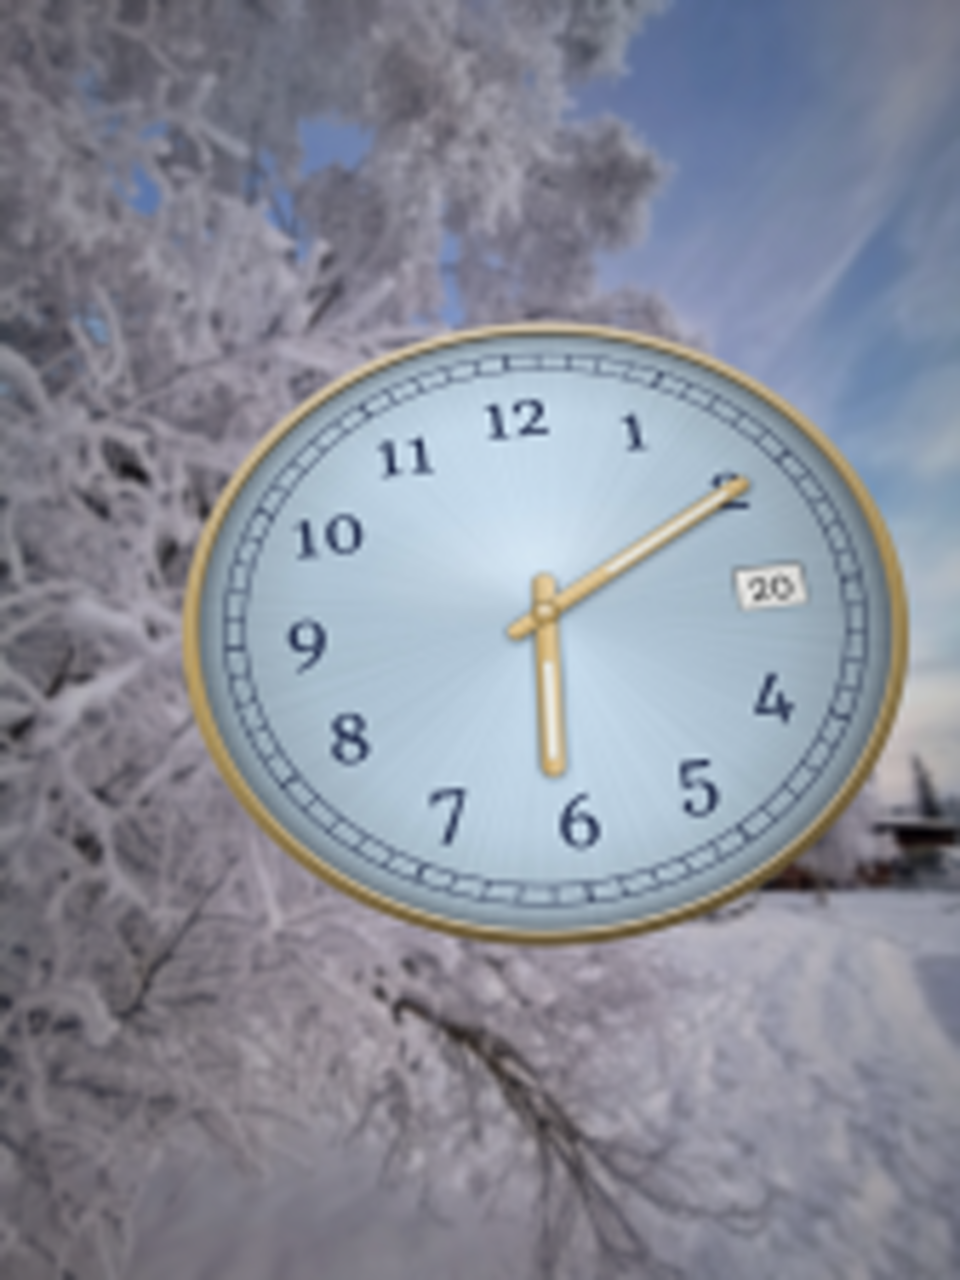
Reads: h=6 m=10
